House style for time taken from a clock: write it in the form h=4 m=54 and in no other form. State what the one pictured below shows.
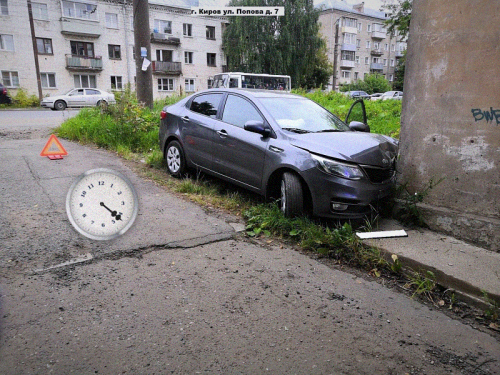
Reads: h=4 m=22
